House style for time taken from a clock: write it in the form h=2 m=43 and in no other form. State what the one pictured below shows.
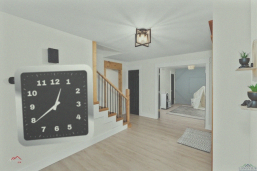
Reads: h=12 m=39
